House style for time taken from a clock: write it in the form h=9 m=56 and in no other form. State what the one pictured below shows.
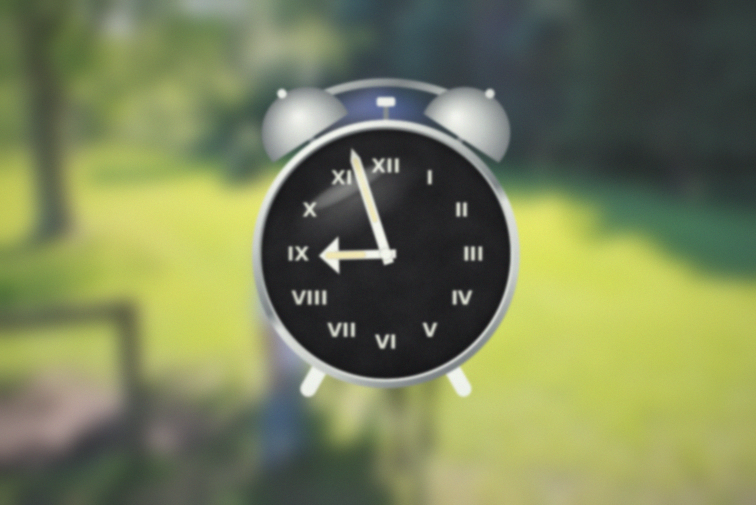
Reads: h=8 m=57
